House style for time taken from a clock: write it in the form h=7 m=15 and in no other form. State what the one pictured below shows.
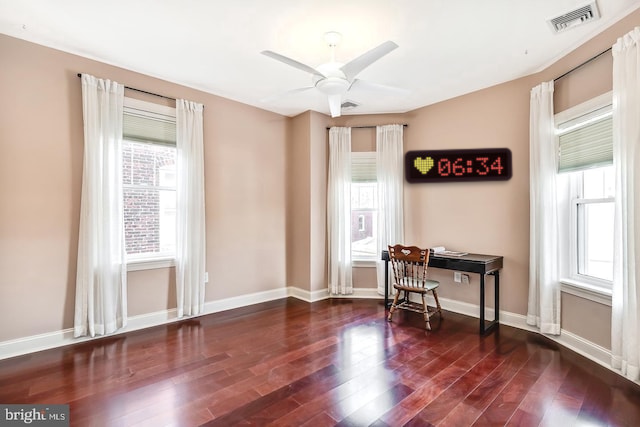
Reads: h=6 m=34
